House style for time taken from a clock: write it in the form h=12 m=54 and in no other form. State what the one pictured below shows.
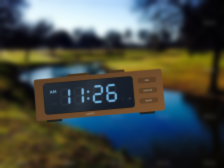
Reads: h=11 m=26
